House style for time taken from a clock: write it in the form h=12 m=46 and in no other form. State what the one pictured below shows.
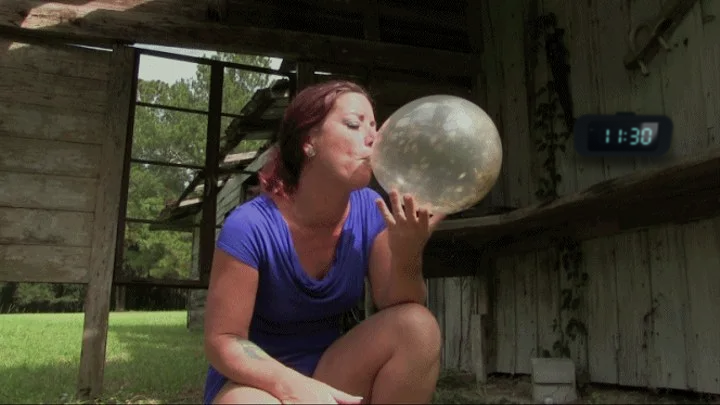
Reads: h=11 m=30
